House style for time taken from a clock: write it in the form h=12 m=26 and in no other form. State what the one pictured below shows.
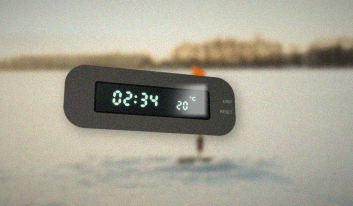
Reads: h=2 m=34
